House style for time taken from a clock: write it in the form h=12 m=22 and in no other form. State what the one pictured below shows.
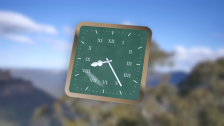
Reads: h=8 m=24
